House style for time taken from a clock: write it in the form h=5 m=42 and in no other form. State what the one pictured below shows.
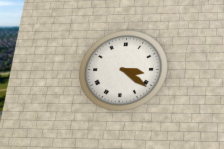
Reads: h=3 m=21
